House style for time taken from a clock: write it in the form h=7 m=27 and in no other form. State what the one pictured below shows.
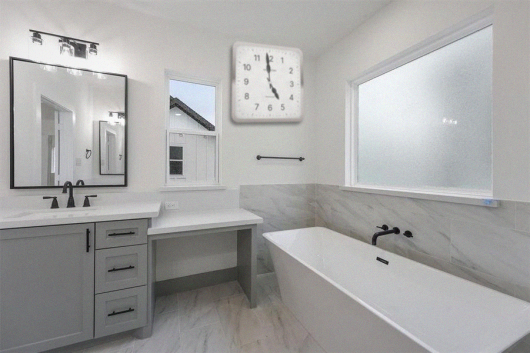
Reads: h=4 m=59
